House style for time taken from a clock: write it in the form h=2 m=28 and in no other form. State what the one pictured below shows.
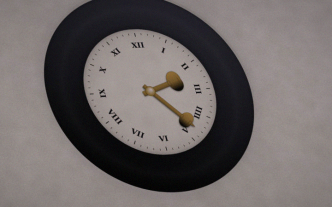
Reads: h=2 m=23
